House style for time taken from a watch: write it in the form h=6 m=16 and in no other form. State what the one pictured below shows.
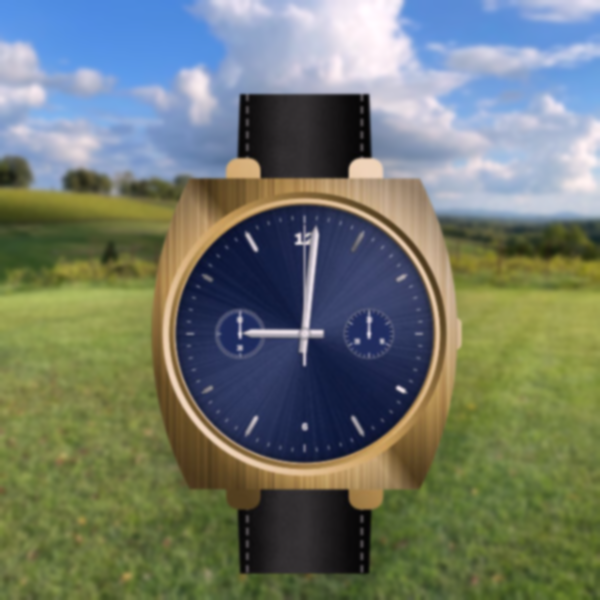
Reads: h=9 m=1
